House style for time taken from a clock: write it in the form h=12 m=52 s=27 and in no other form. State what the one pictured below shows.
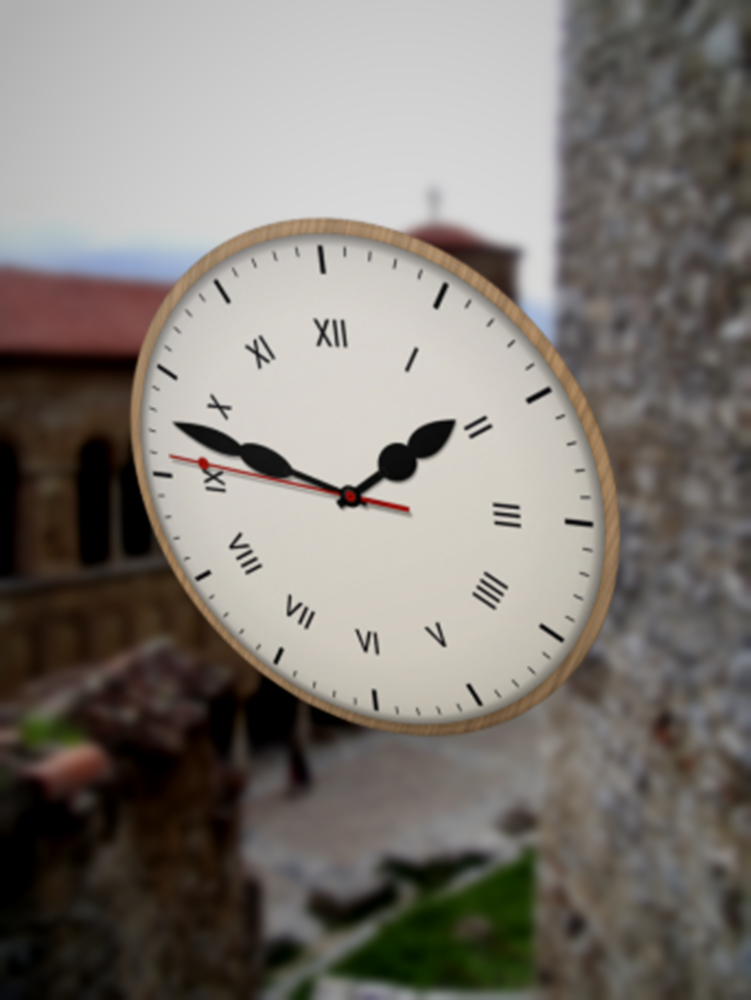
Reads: h=1 m=47 s=46
